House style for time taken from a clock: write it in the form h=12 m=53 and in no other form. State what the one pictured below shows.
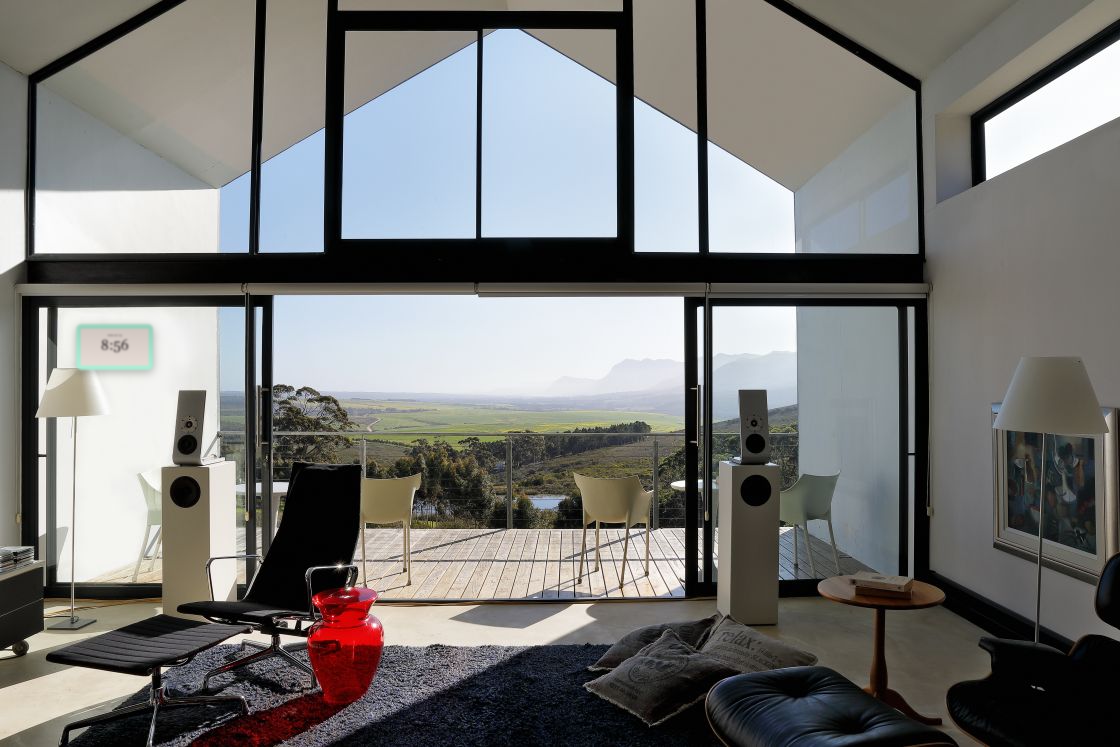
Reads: h=8 m=56
